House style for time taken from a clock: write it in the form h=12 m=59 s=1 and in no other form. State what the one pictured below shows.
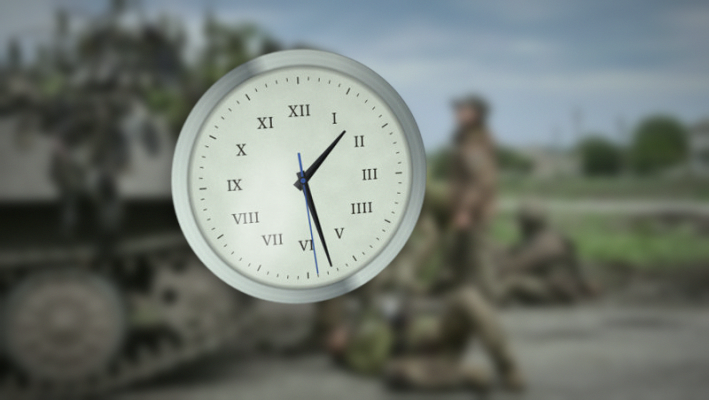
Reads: h=1 m=27 s=29
